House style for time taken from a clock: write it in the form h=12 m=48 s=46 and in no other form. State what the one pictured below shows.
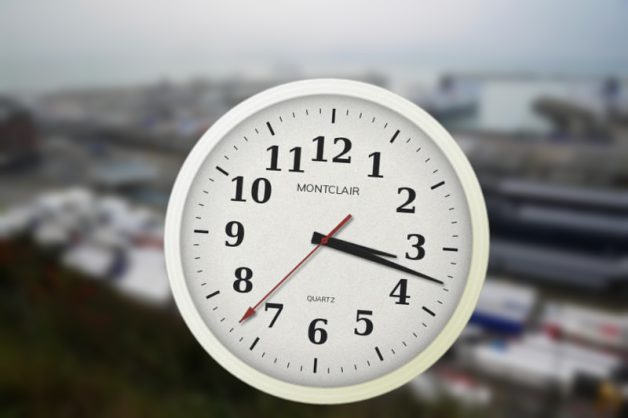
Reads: h=3 m=17 s=37
